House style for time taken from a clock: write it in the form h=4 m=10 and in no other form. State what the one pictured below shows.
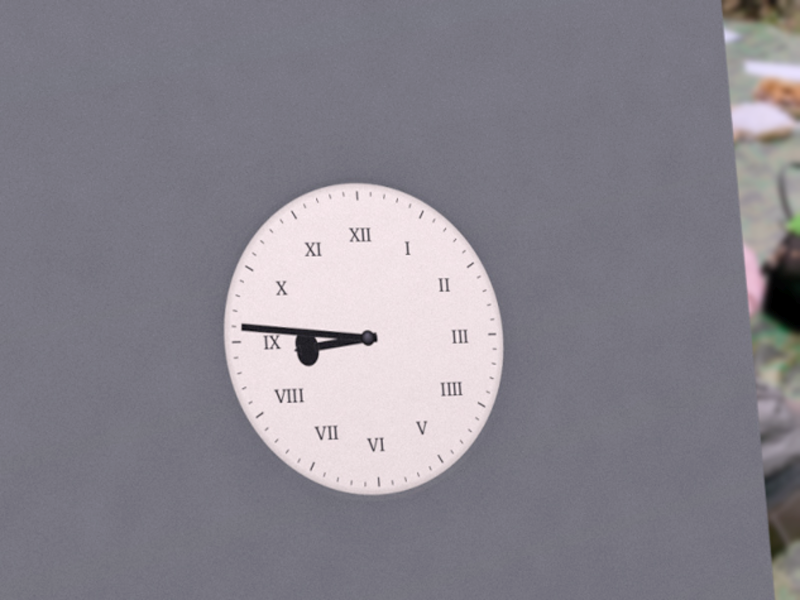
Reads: h=8 m=46
